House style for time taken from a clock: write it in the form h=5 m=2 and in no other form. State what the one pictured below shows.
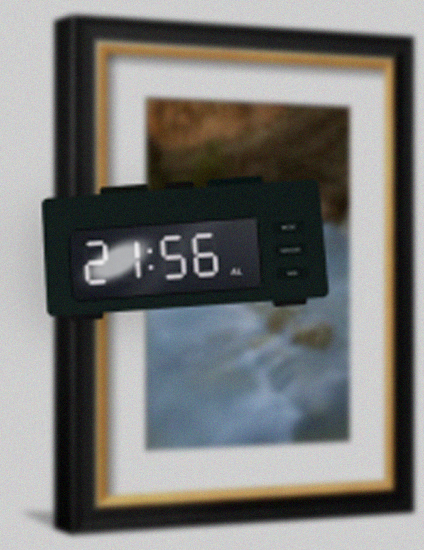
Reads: h=21 m=56
